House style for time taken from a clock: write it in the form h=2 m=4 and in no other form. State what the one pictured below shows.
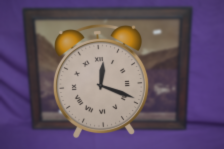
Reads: h=12 m=19
